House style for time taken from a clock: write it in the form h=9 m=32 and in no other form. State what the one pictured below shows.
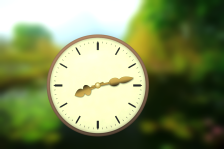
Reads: h=8 m=13
